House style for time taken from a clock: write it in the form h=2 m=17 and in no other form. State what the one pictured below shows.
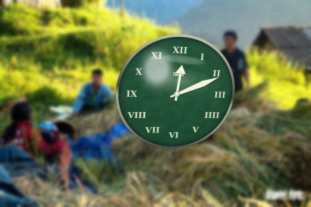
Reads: h=12 m=11
